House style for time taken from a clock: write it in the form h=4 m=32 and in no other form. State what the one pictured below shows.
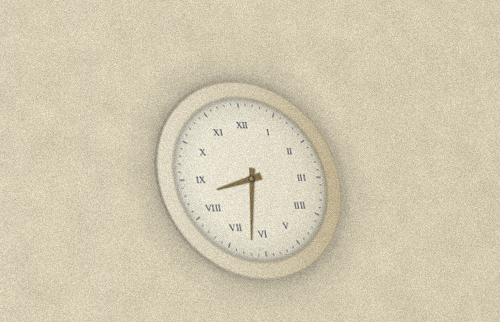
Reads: h=8 m=32
